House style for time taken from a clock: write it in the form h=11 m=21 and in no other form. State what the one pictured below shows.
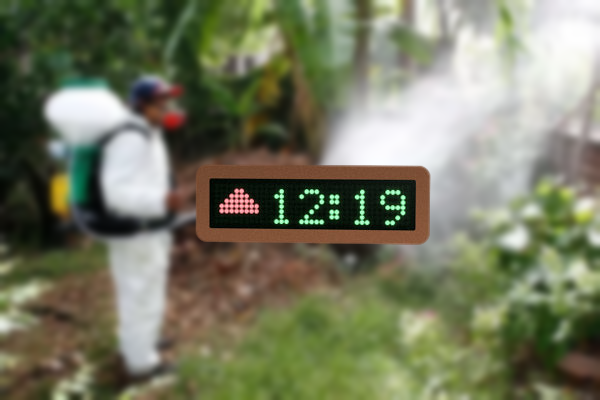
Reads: h=12 m=19
